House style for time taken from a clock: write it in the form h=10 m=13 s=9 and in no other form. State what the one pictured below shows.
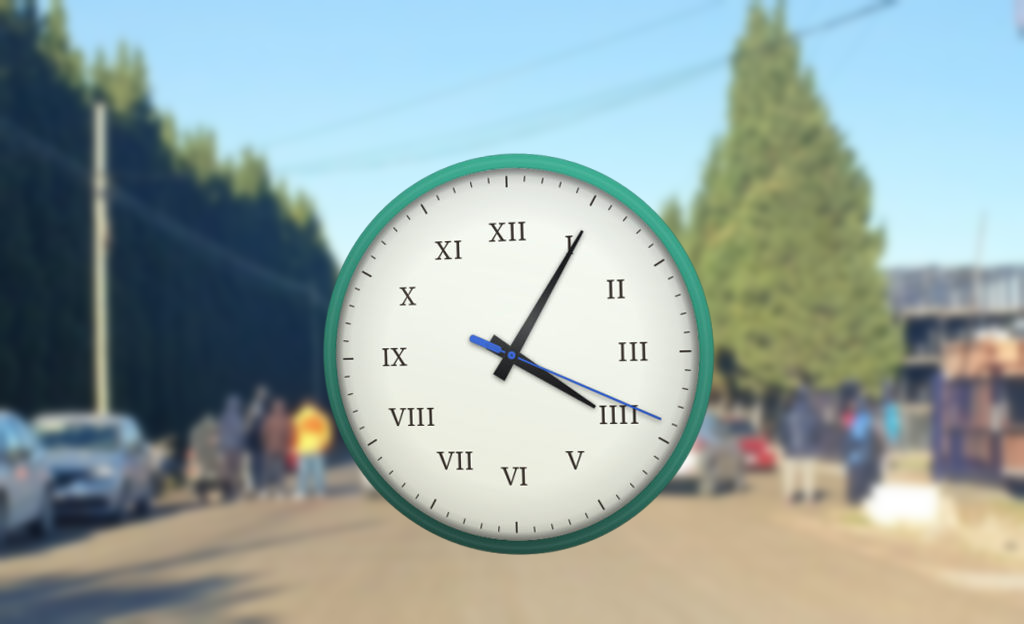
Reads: h=4 m=5 s=19
